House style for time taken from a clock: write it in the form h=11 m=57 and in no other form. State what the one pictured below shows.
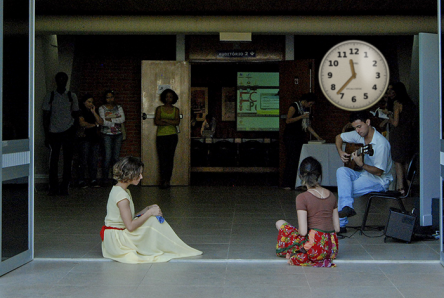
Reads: h=11 m=37
